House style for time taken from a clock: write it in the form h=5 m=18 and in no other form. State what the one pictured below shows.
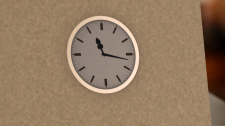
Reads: h=11 m=17
